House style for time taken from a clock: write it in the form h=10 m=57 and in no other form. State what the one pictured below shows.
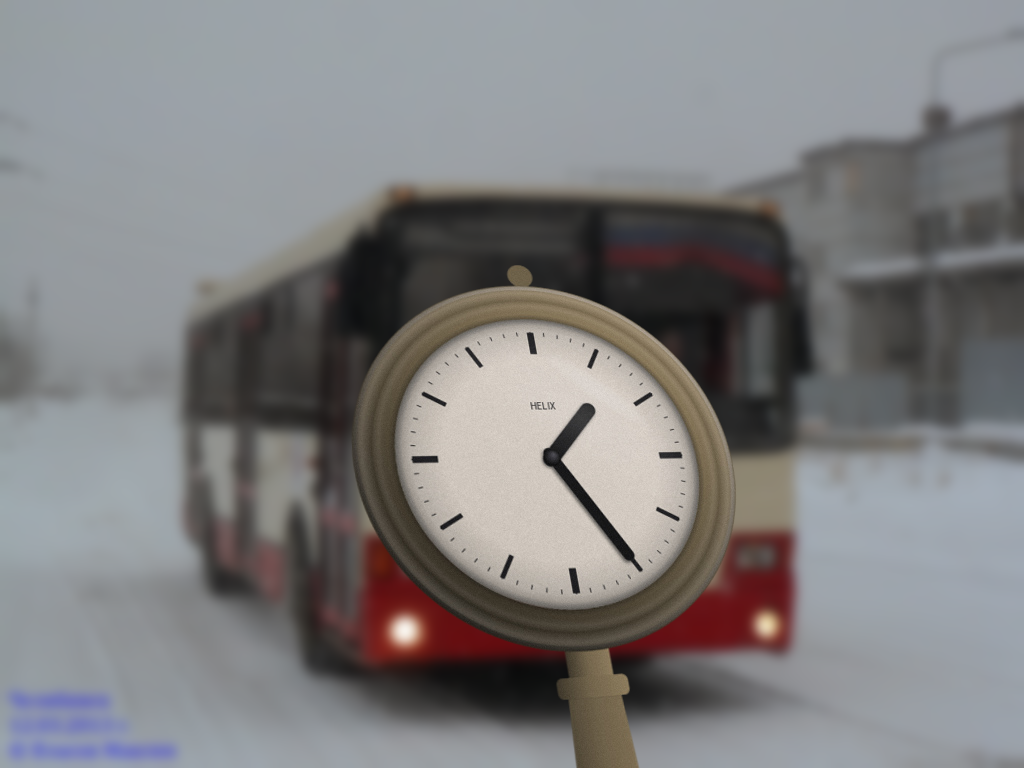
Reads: h=1 m=25
